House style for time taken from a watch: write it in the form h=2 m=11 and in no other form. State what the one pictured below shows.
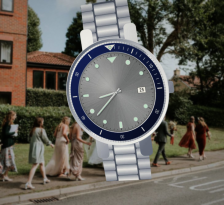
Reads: h=8 m=38
